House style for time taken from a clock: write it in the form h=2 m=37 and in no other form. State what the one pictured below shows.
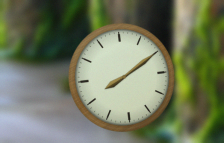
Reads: h=8 m=10
